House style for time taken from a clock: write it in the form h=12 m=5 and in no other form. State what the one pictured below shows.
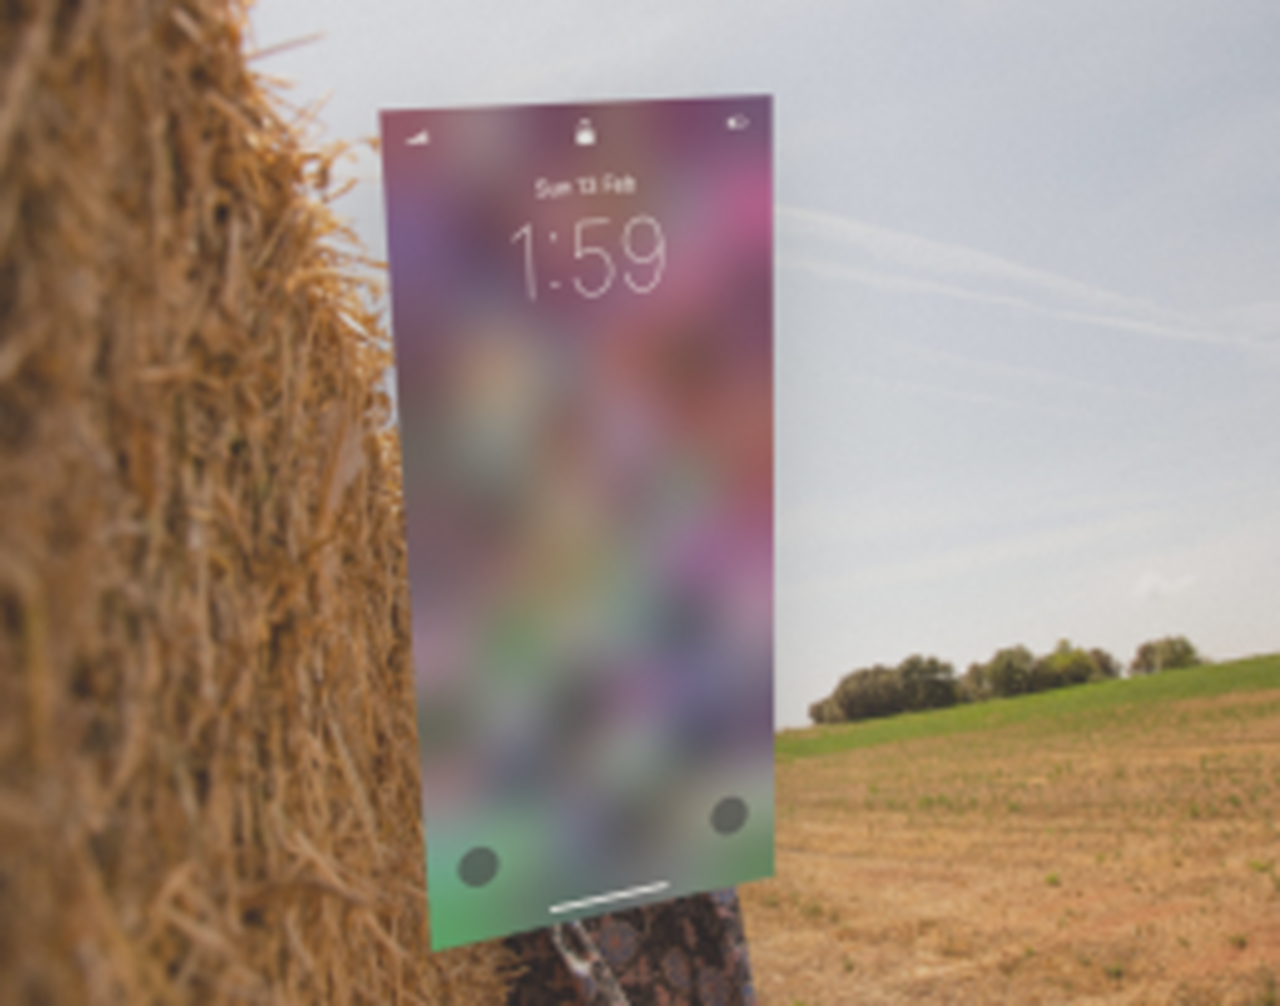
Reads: h=1 m=59
